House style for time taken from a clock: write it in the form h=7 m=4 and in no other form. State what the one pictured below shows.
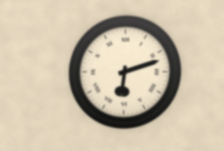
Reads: h=6 m=12
